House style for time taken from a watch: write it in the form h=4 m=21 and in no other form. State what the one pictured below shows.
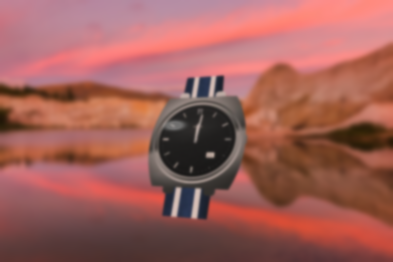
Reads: h=12 m=1
